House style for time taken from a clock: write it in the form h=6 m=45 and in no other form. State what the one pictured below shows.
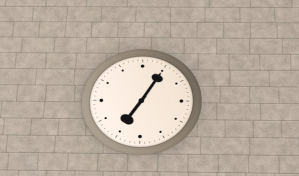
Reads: h=7 m=5
